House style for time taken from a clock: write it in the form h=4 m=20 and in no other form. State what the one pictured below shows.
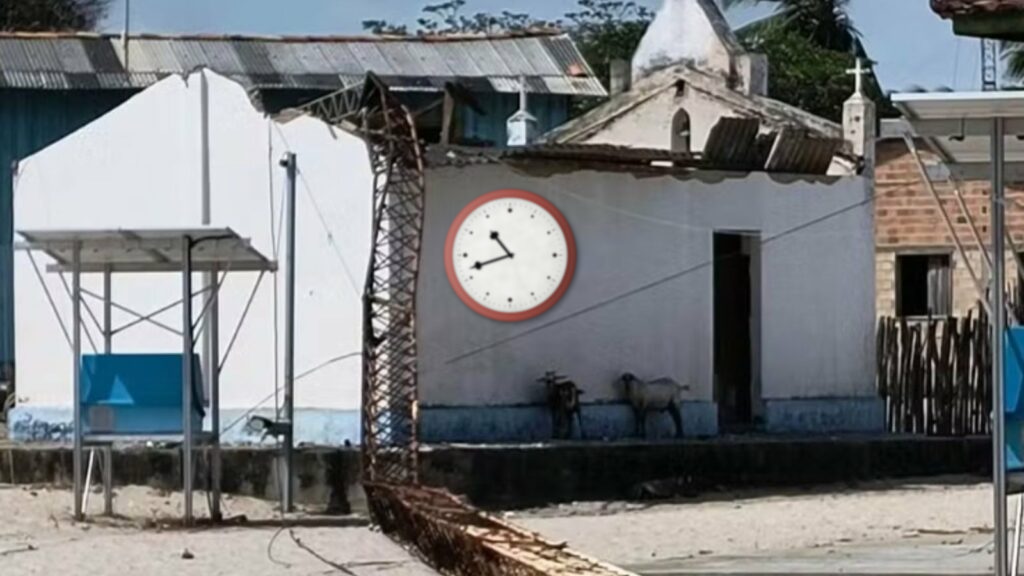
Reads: h=10 m=42
